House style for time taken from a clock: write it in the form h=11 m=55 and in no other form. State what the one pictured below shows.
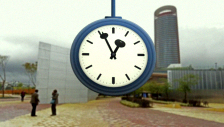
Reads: h=12 m=56
